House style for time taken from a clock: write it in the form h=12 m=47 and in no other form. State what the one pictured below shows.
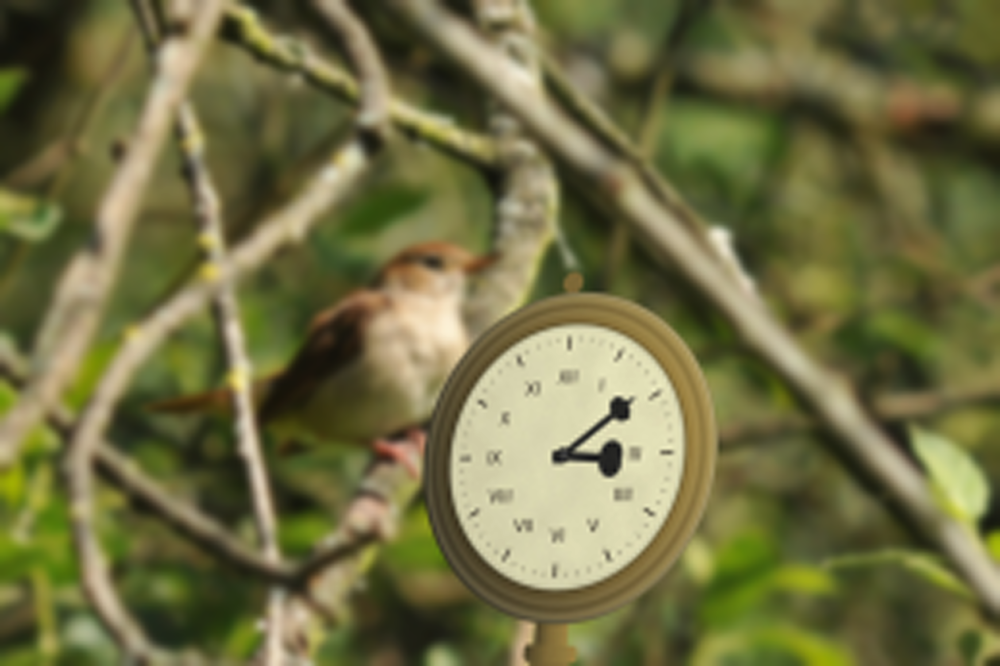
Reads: h=3 m=9
